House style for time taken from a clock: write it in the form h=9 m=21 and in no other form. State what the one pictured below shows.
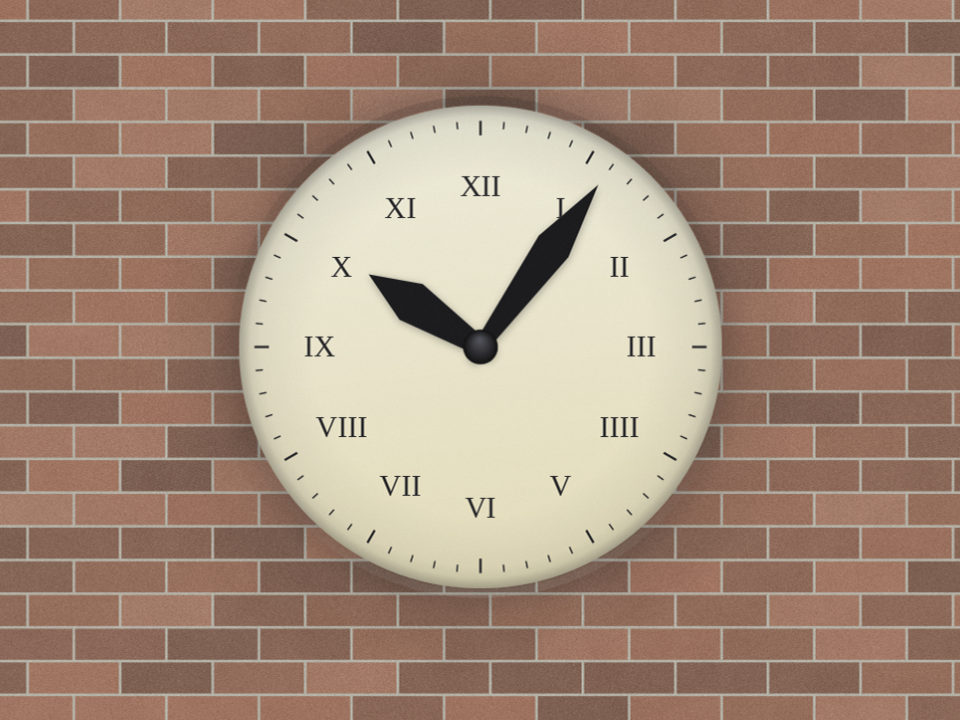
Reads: h=10 m=6
